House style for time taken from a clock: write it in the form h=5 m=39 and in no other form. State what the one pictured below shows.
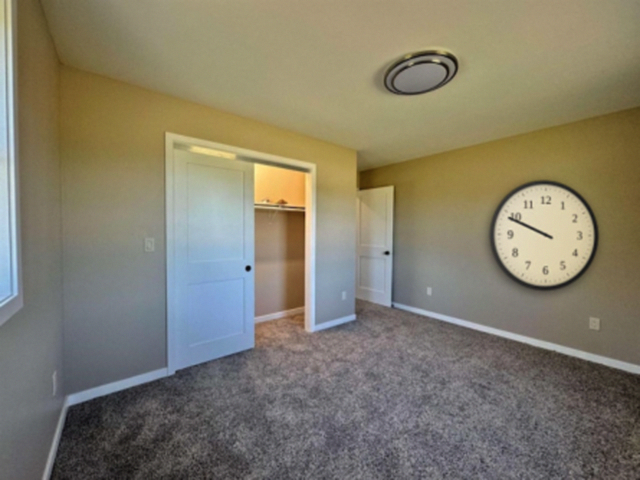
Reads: h=9 m=49
